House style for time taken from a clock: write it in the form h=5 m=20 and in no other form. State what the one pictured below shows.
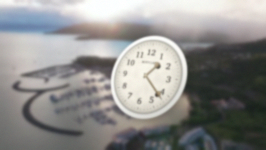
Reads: h=1 m=22
